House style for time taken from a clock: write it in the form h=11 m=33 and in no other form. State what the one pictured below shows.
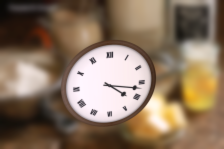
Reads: h=4 m=17
